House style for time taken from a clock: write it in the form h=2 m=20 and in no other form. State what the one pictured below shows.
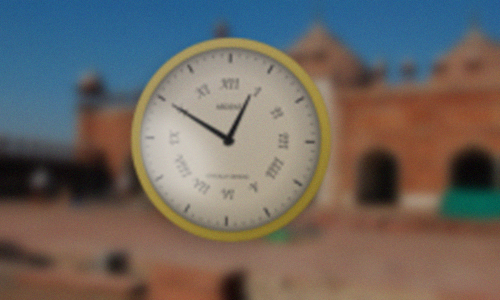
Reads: h=12 m=50
